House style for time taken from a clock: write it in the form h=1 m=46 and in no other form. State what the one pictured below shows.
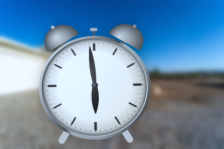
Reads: h=5 m=59
